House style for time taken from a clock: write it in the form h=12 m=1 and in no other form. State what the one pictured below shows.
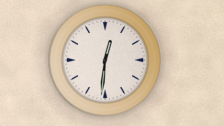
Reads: h=12 m=31
